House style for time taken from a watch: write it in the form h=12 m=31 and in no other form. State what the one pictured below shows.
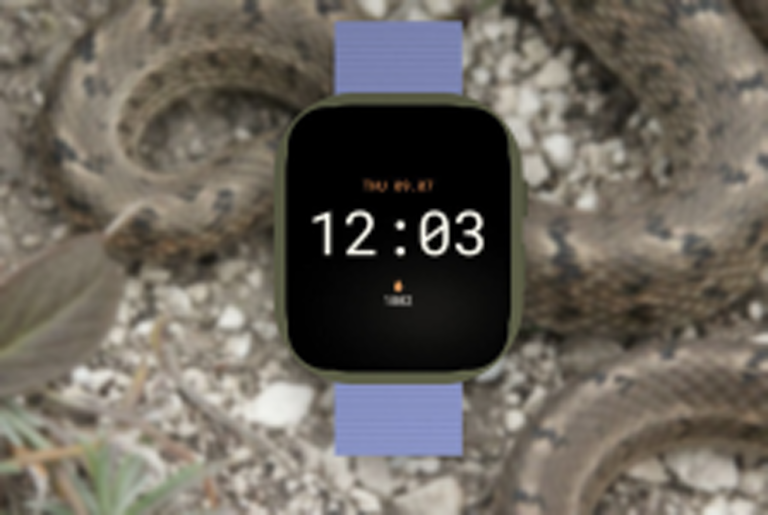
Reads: h=12 m=3
